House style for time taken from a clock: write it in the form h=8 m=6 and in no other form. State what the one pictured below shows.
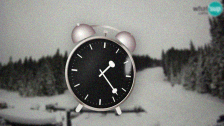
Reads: h=1 m=23
